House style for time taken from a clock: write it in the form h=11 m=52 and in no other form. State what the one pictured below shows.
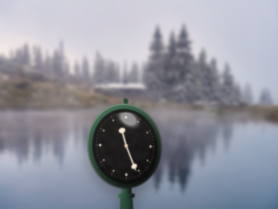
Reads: h=11 m=26
